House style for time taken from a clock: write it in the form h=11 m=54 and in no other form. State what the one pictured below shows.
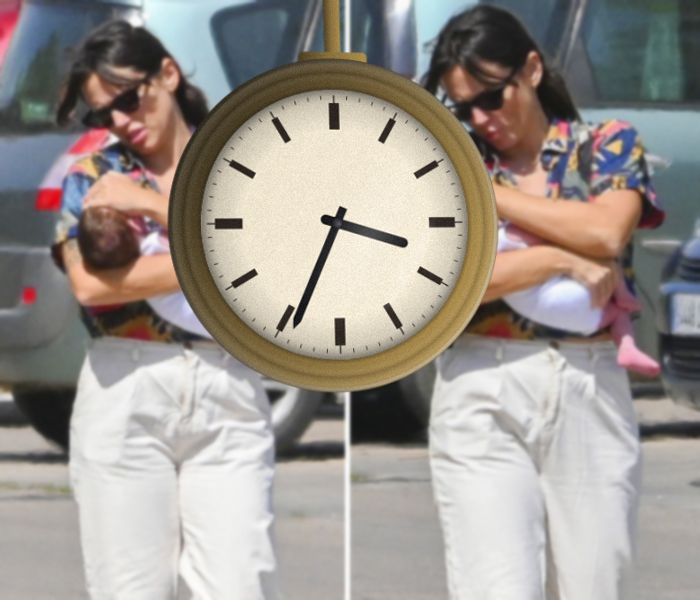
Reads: h=3 m=34
